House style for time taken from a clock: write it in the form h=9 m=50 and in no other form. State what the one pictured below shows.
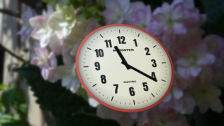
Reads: h=11 m=21
